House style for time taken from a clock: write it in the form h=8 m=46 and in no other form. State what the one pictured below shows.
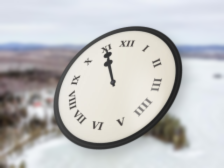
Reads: h=10 m=55
